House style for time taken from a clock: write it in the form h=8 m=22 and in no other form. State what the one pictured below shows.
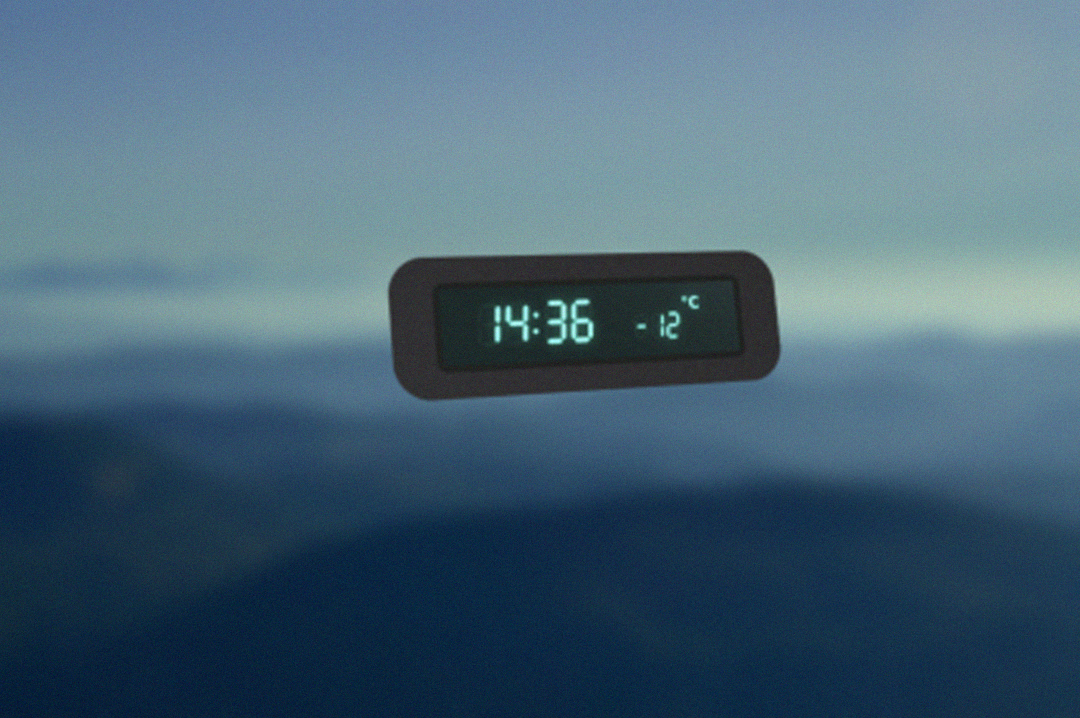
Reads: h=14 m=36
